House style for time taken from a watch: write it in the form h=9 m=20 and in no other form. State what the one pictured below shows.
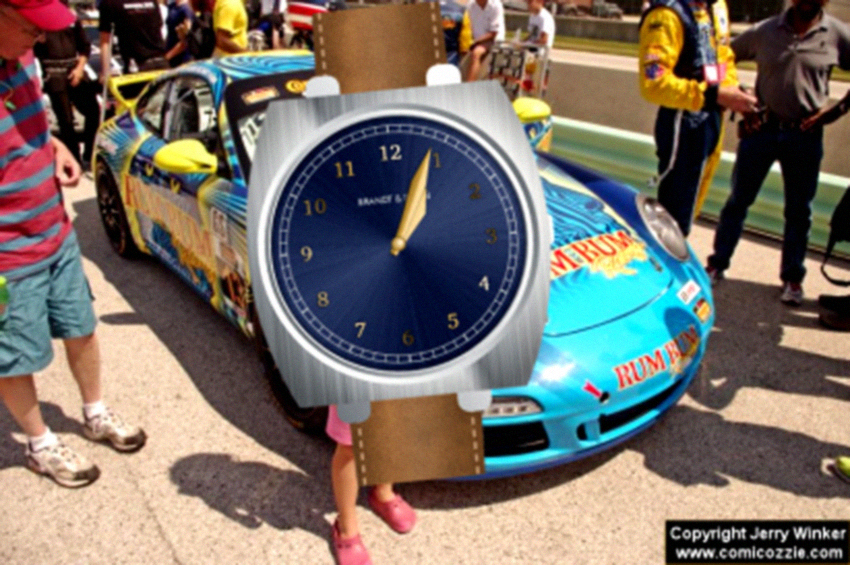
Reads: h=1 m=4
